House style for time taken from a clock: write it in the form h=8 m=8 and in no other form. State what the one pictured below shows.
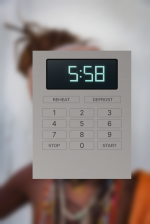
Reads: h=5 m=58
